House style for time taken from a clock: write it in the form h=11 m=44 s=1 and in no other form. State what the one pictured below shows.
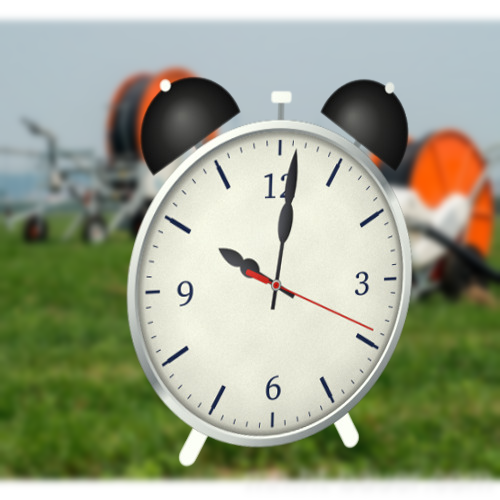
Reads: h=10 m=1 s=19
